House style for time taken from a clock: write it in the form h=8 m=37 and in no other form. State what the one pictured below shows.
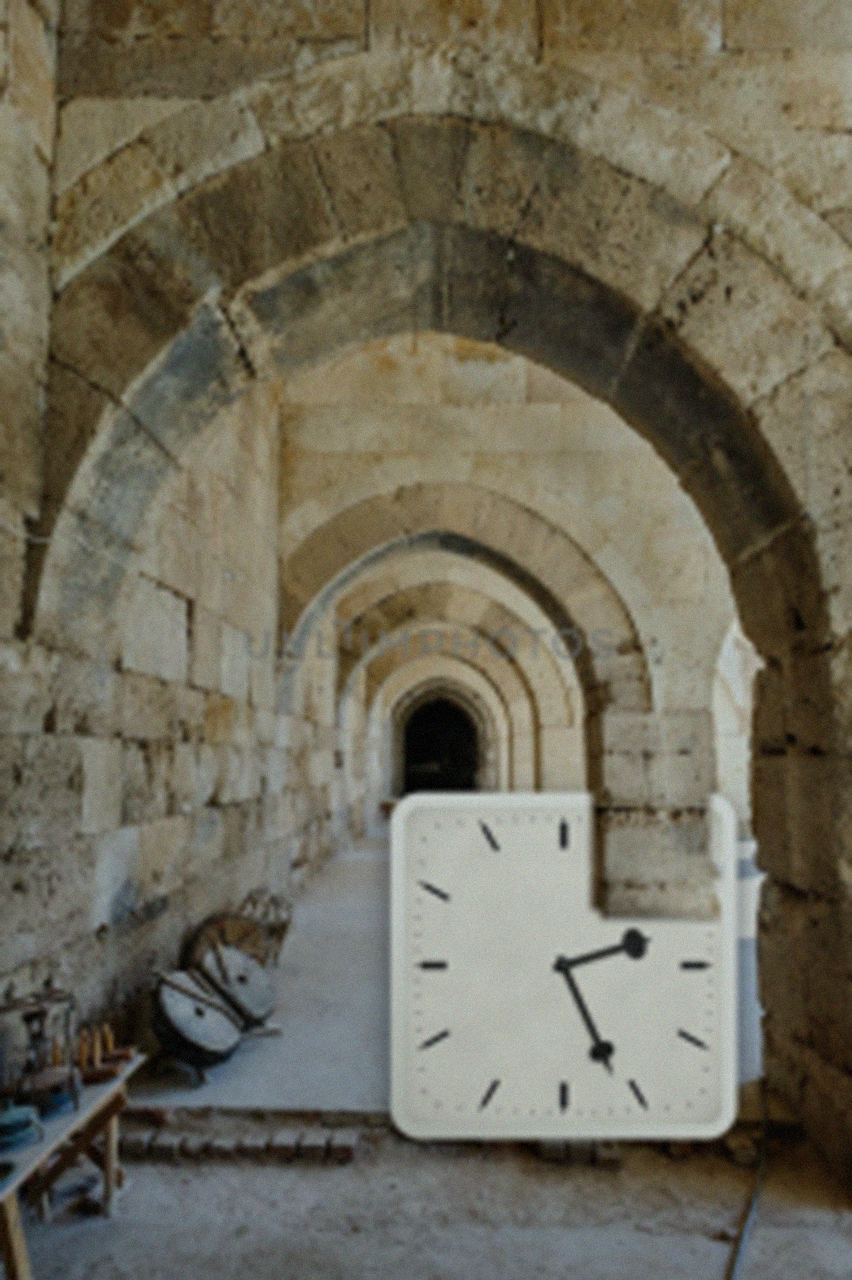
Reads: h=2 m=26
